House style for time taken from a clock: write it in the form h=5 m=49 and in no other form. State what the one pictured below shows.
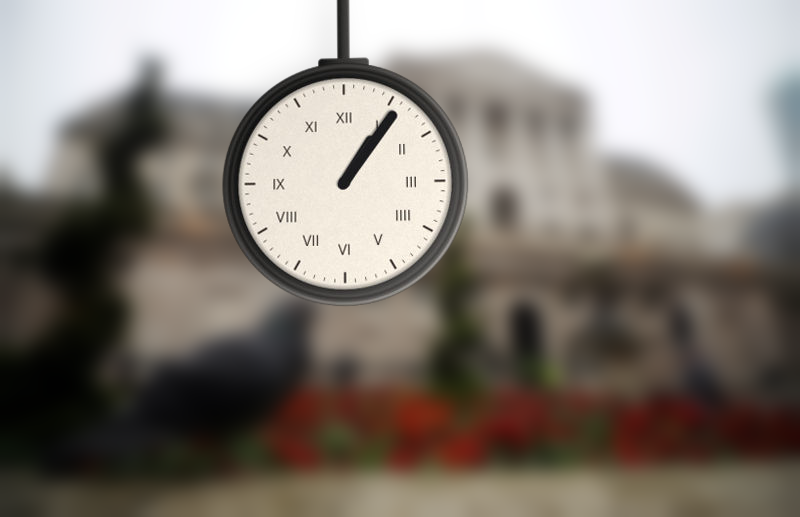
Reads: h=1 m=6
